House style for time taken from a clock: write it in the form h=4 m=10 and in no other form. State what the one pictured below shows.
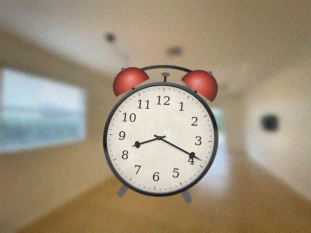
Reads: h=8 m=19
